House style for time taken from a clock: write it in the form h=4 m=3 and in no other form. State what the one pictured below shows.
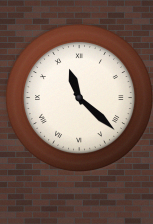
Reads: h=11 m=22
